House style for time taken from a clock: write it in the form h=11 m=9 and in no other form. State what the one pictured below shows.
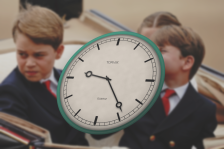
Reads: h=9 m=24
